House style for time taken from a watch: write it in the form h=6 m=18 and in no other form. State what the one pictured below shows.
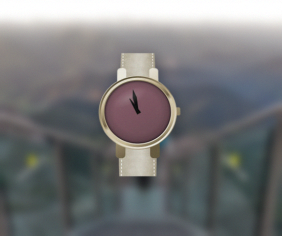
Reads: h=10 m=58
